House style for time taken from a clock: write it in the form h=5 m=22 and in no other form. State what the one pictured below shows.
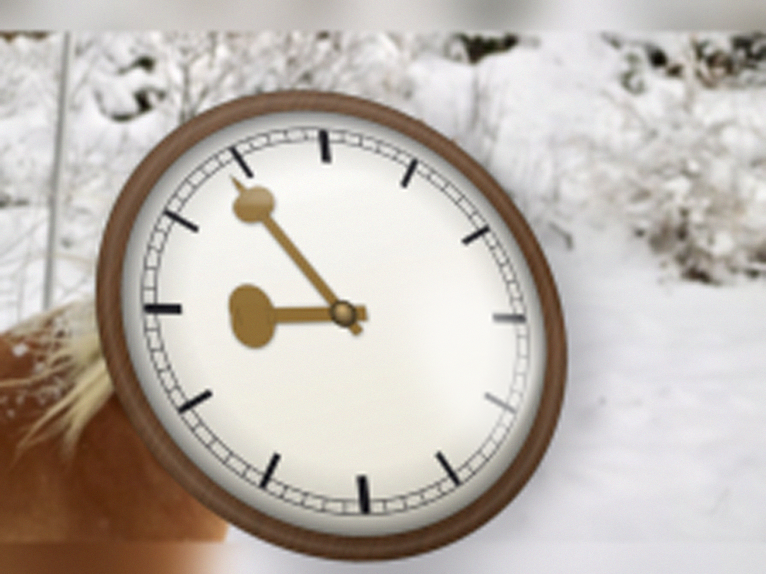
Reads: h=8 m=54
